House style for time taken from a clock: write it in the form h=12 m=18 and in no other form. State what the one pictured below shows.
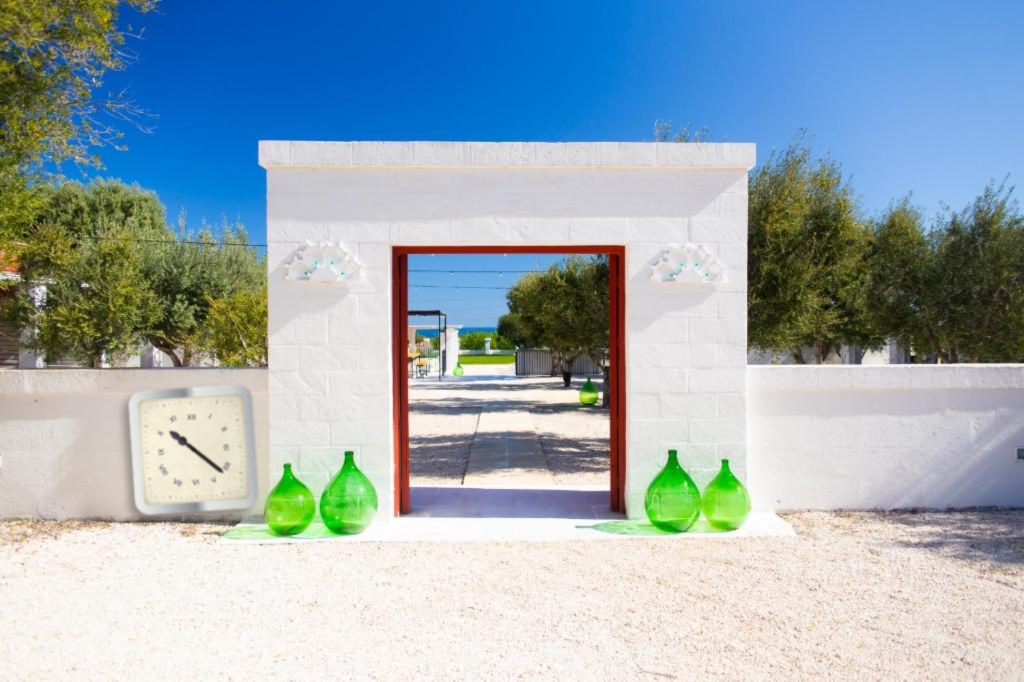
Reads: h=10 m=22
